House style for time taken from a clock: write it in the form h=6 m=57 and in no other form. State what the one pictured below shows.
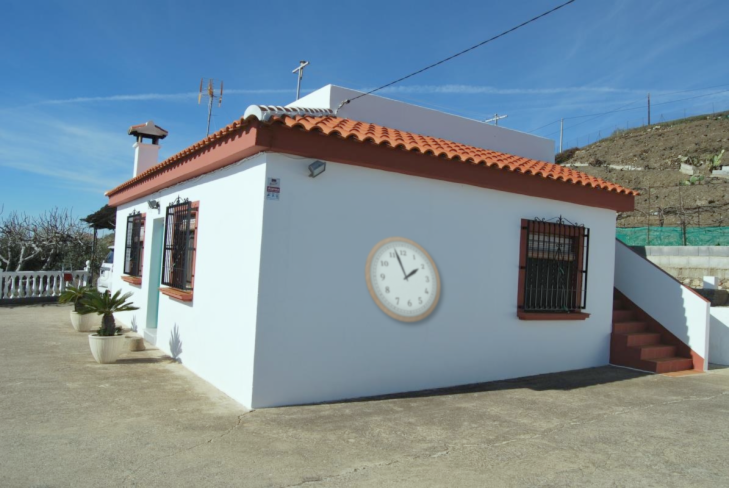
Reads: h=1 m=57
